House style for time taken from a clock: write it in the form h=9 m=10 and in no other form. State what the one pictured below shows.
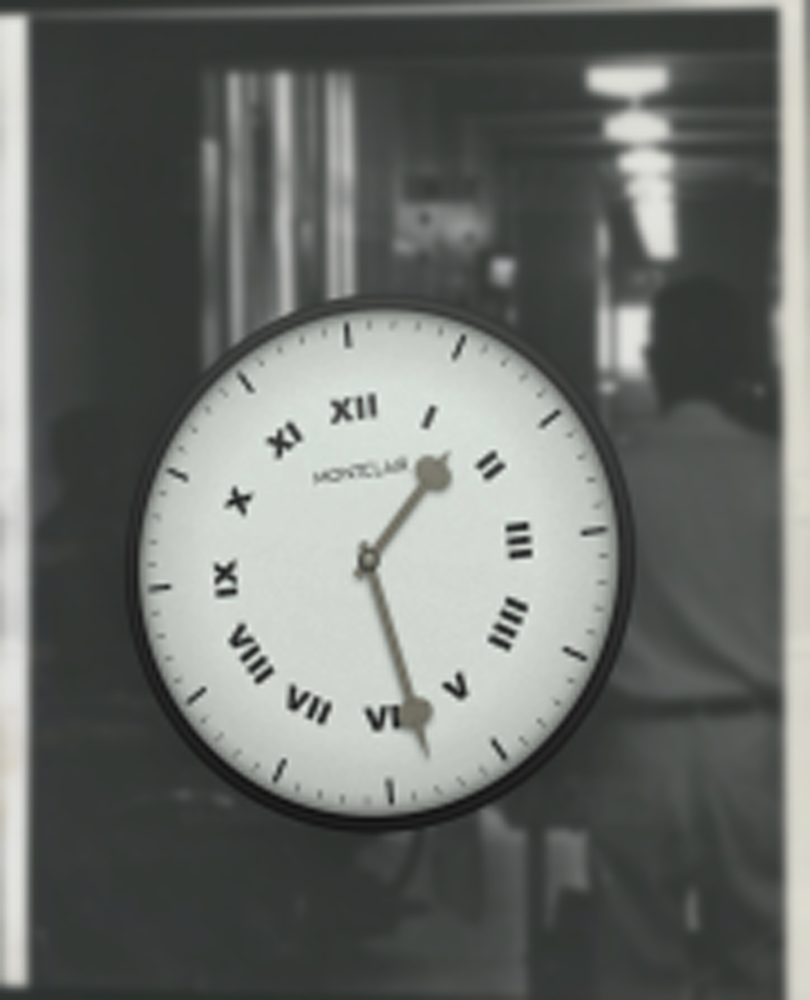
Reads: h=1 m=28
